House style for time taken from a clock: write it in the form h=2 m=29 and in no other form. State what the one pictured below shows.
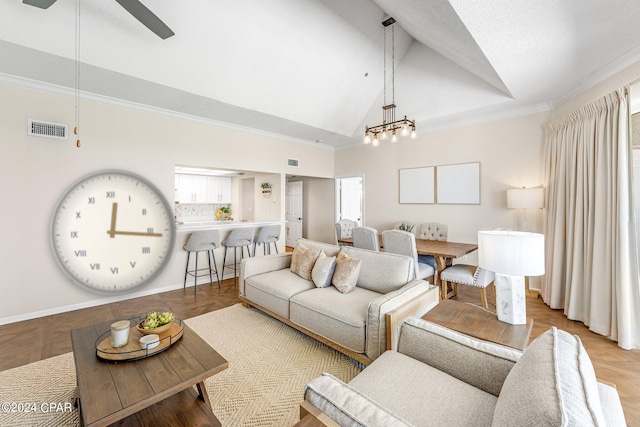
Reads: h=12 m=16
